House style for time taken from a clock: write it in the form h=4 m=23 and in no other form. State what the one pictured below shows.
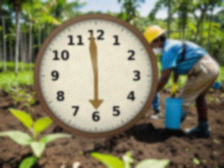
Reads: h=5 m=59
